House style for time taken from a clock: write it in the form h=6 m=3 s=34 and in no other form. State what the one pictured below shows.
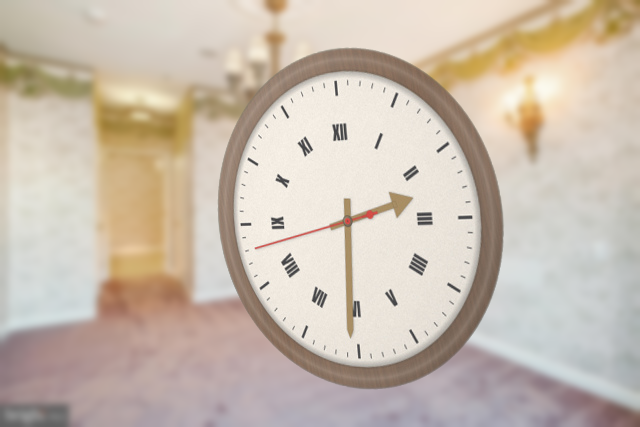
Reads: h=2 m=30 s=43
